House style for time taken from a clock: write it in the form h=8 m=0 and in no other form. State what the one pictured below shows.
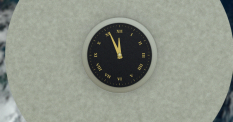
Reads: h=11 m=56
